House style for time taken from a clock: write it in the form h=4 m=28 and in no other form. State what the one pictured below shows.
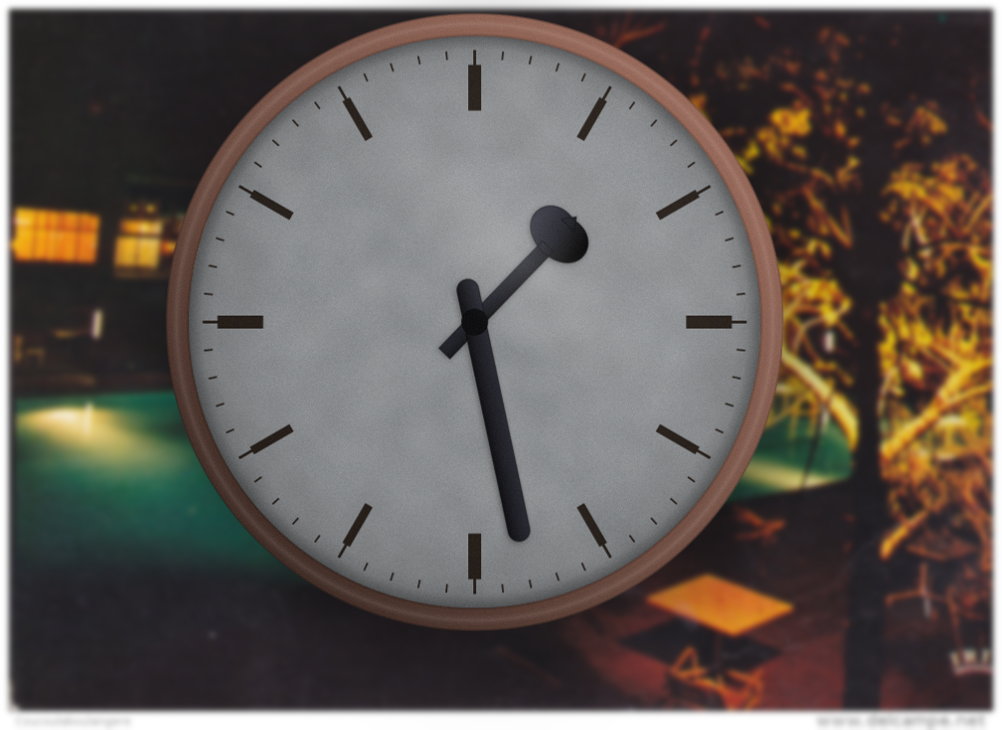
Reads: h=1 m=28
